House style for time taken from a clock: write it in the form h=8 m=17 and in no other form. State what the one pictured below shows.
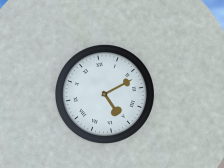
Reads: h=5 m=12
